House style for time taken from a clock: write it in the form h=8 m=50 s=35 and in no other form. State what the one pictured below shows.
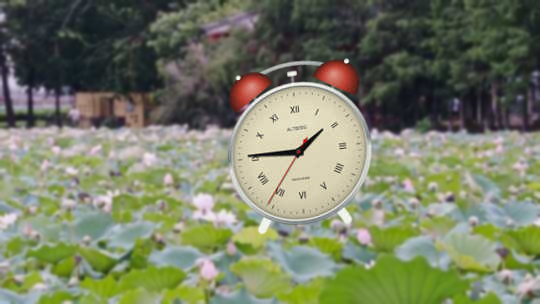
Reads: h=1 m=45 s=36
